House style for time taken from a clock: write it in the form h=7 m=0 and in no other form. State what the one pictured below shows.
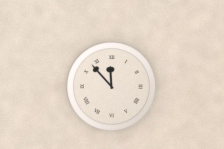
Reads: h=11 m=53
